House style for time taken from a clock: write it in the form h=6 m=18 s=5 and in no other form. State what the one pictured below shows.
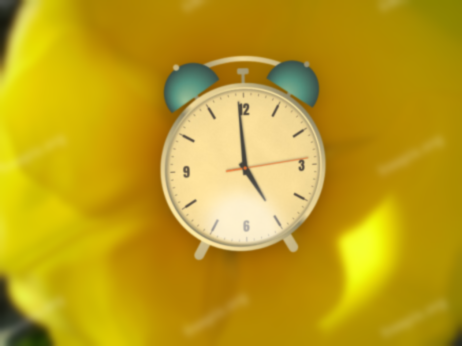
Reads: h=4 m=59 s=14
